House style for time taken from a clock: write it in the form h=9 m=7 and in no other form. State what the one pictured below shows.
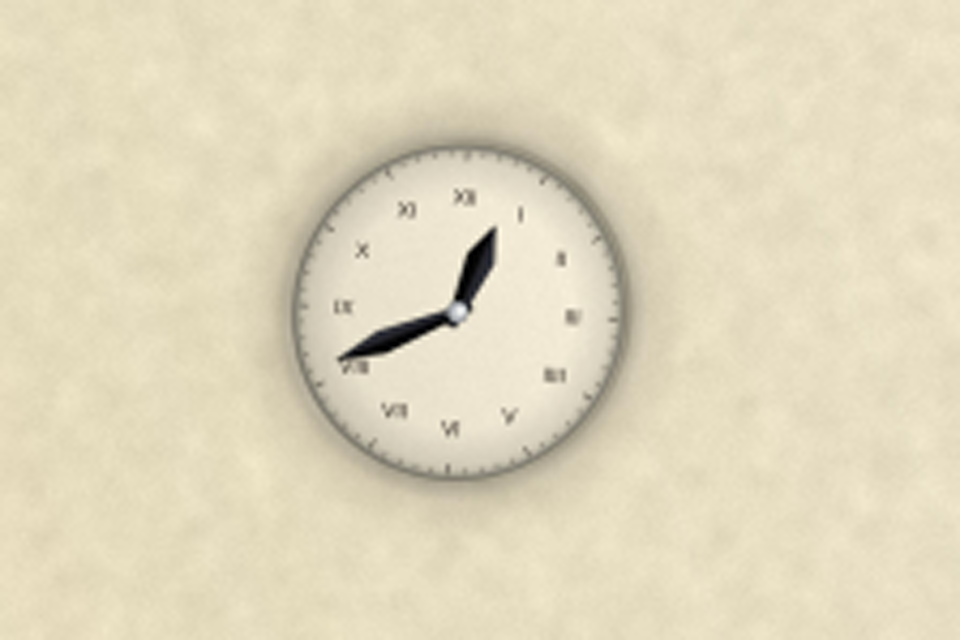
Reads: h=12 m=41
